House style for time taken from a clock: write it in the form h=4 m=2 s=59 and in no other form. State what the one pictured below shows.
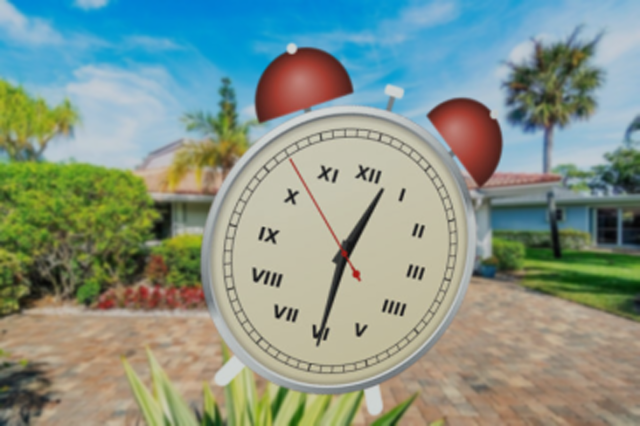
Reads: h=12 m=29 s=52
